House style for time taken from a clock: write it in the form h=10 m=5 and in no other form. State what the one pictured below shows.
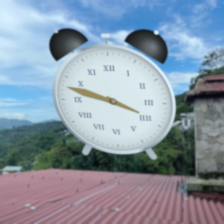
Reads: h=3 m=48
